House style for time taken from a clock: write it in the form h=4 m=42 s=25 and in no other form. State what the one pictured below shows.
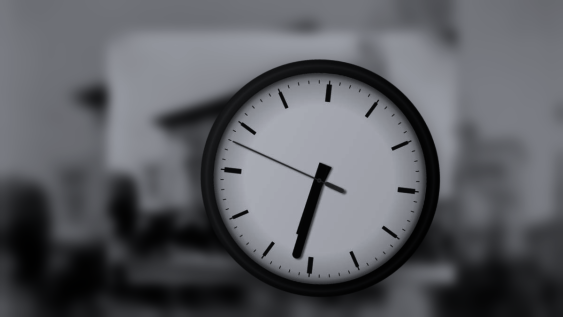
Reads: h=6 m=31 s=48
